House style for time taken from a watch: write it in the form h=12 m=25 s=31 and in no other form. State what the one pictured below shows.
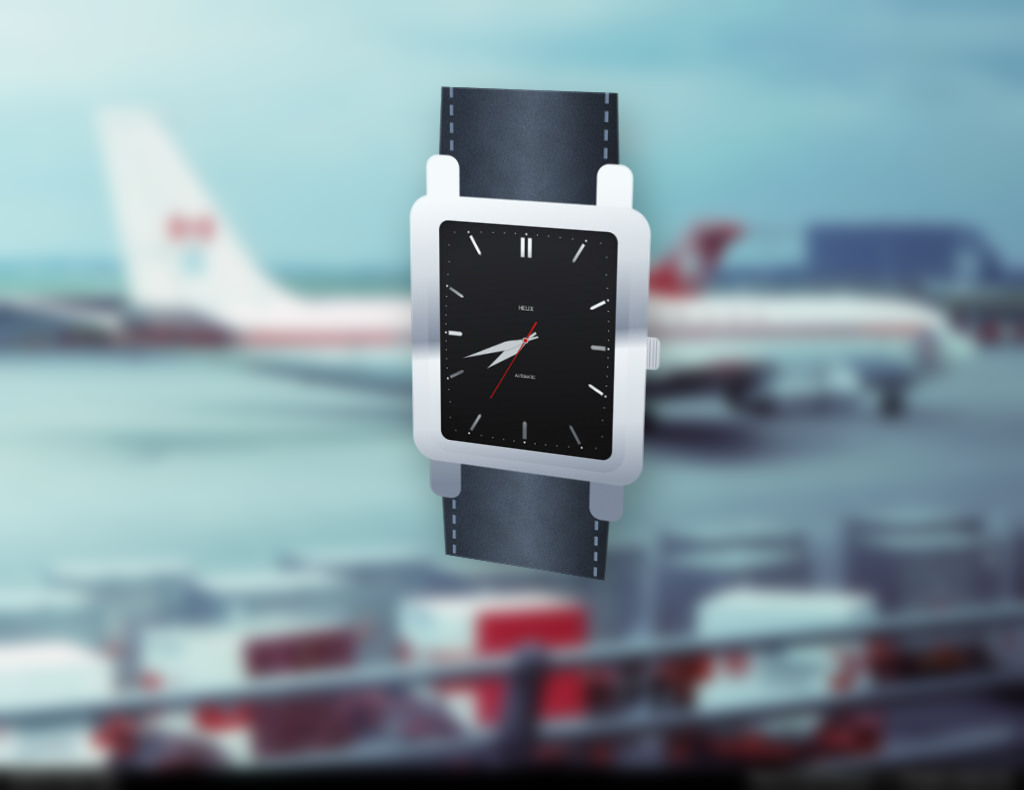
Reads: h=7 m=41 s=35
